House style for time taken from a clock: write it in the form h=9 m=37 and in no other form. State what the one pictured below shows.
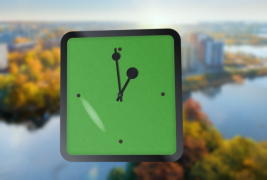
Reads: h=12 m=59
